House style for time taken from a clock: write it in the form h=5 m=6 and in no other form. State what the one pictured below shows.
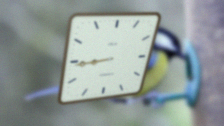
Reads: h=8 m=44
